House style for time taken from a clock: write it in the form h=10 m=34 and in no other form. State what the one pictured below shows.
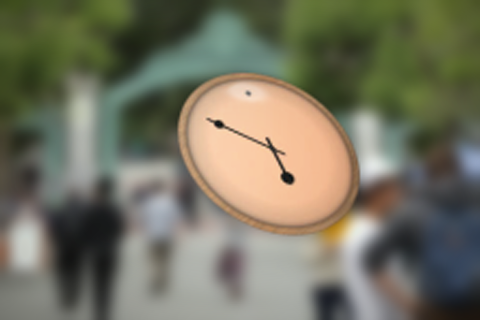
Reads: h=5 m=51
